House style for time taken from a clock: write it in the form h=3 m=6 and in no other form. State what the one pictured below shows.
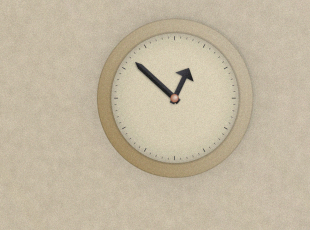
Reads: h=12 m=52
